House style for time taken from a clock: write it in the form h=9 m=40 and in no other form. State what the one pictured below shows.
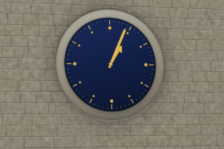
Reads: h=1 m=4
